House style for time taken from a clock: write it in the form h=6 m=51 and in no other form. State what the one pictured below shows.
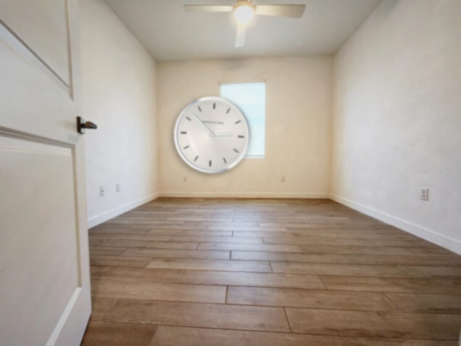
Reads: h=2 m=52
